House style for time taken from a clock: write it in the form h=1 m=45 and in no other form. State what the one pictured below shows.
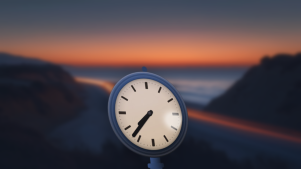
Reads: h=7 m=37
